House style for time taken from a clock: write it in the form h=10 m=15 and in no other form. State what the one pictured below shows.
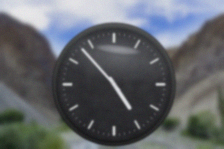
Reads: h=4 m=53
